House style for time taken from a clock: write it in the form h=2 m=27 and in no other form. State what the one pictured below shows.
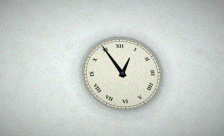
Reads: h=12 m=55
